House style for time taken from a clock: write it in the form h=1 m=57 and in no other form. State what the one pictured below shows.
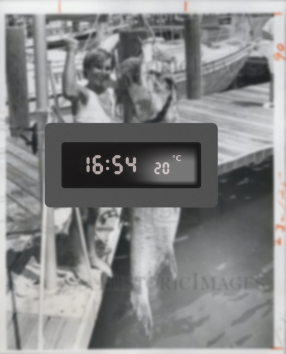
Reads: h=16 m=54
